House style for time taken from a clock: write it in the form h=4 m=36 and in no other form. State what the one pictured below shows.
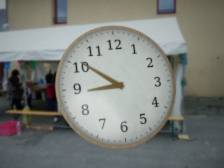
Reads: h=8 m=51
